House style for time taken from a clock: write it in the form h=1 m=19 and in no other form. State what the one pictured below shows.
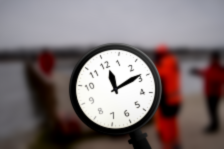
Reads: h=12 m=14
